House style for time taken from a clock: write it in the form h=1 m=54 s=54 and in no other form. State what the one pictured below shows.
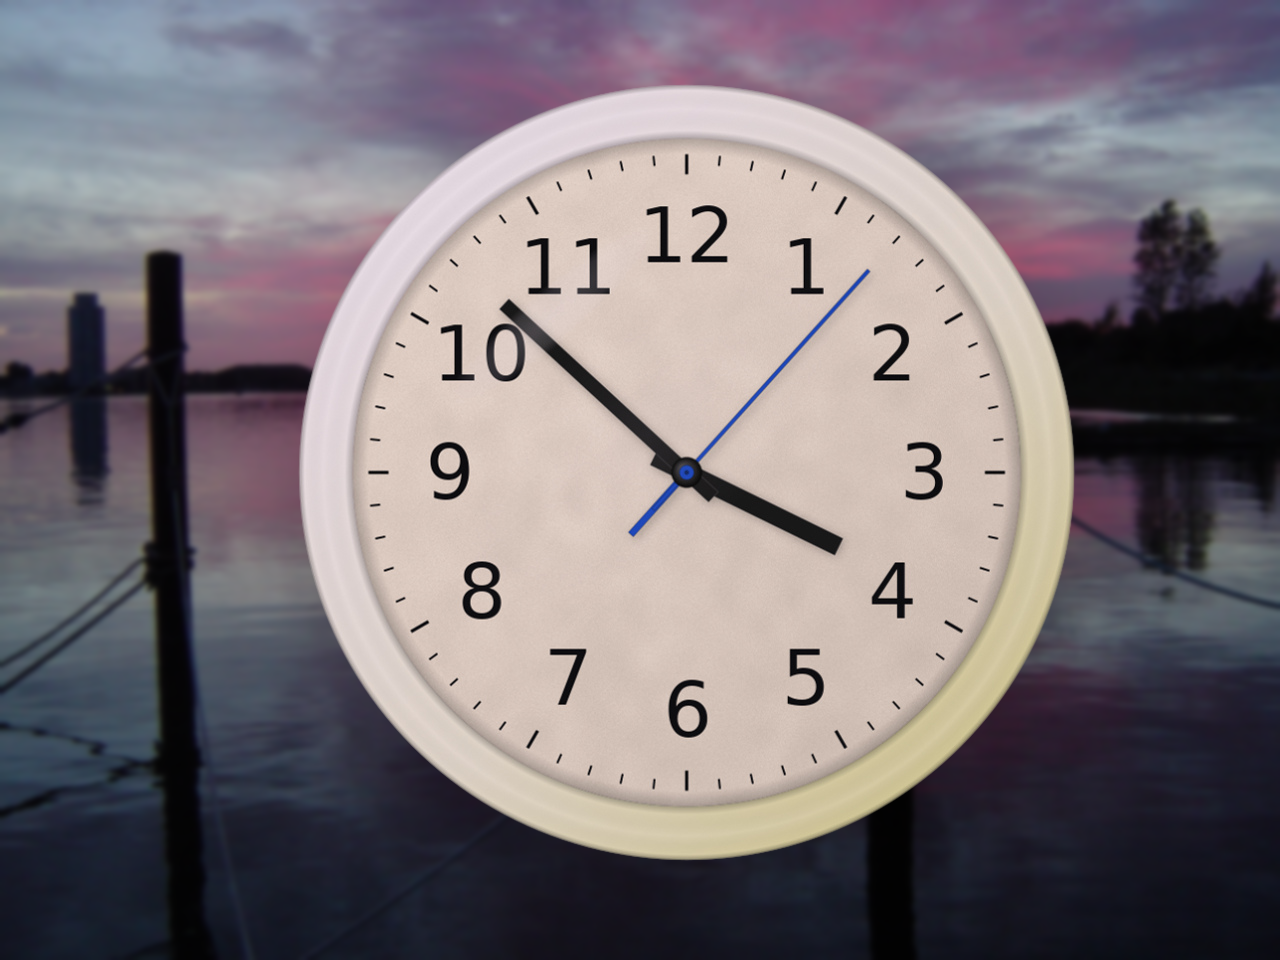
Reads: h=3 m=52 s=7
